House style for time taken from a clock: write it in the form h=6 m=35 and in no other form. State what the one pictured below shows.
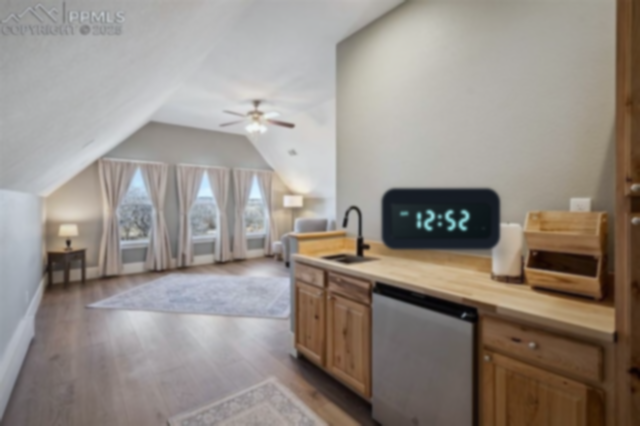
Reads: h=12 m=52
